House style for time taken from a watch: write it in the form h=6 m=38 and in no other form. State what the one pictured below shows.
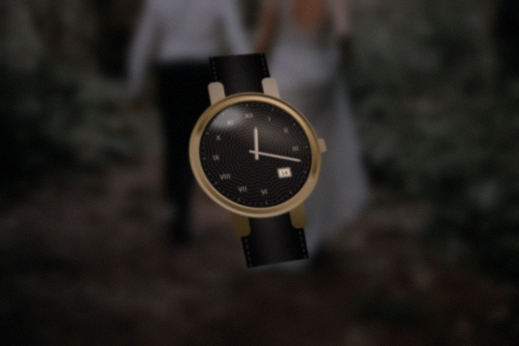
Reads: h=12 m=18
